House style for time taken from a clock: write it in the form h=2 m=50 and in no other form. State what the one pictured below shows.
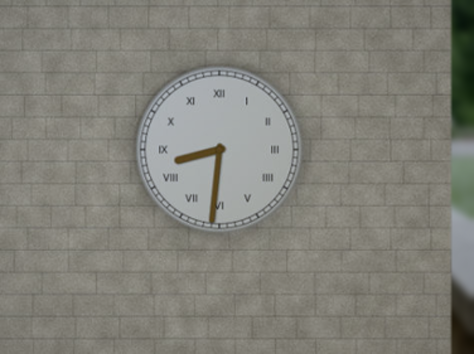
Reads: h=8 m=31
